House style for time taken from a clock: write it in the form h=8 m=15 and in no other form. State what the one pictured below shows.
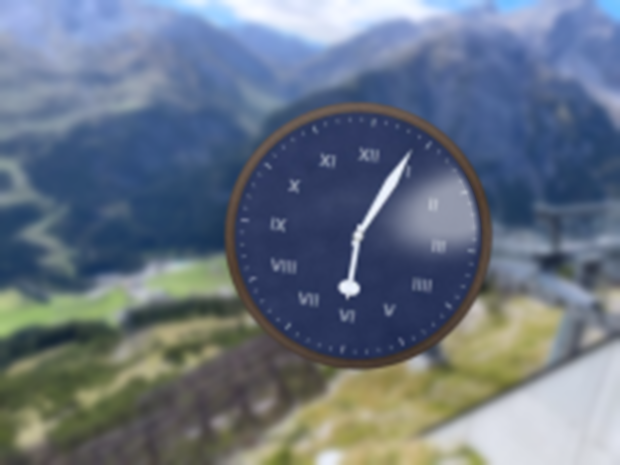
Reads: h=6 m=4
